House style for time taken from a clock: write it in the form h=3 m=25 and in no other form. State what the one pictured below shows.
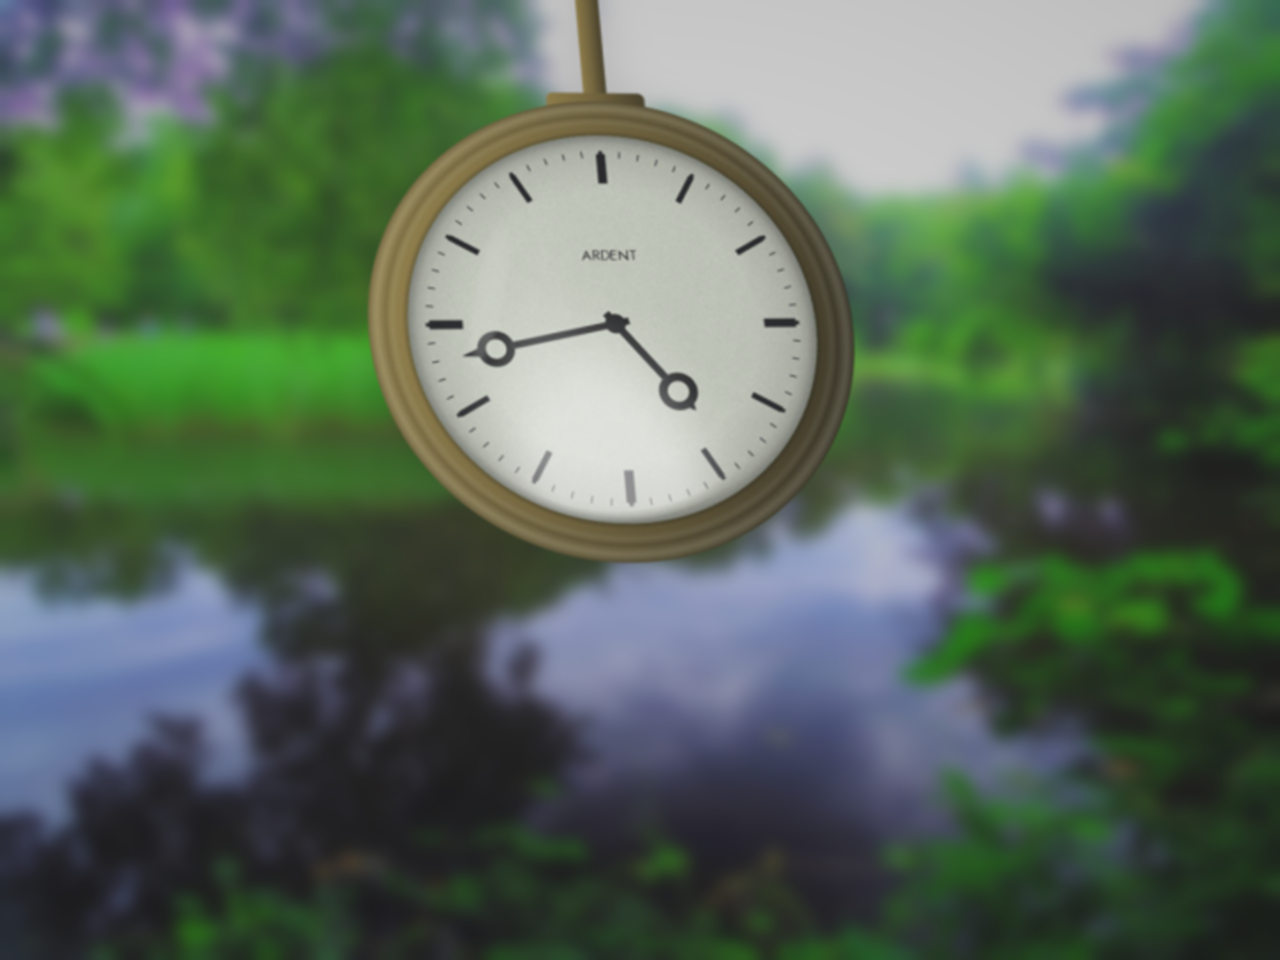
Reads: h=4 m=43
